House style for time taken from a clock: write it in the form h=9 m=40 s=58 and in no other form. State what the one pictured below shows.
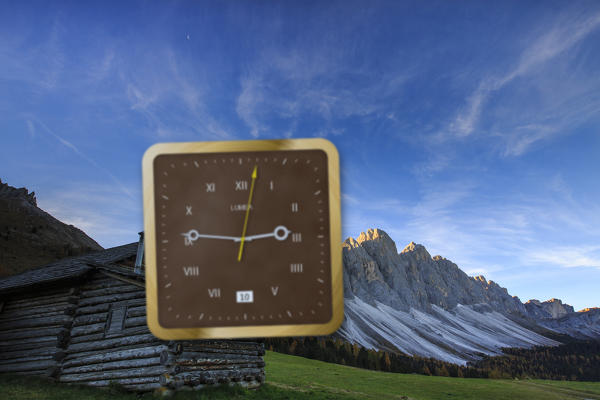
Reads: h=2 m=46 s=2
